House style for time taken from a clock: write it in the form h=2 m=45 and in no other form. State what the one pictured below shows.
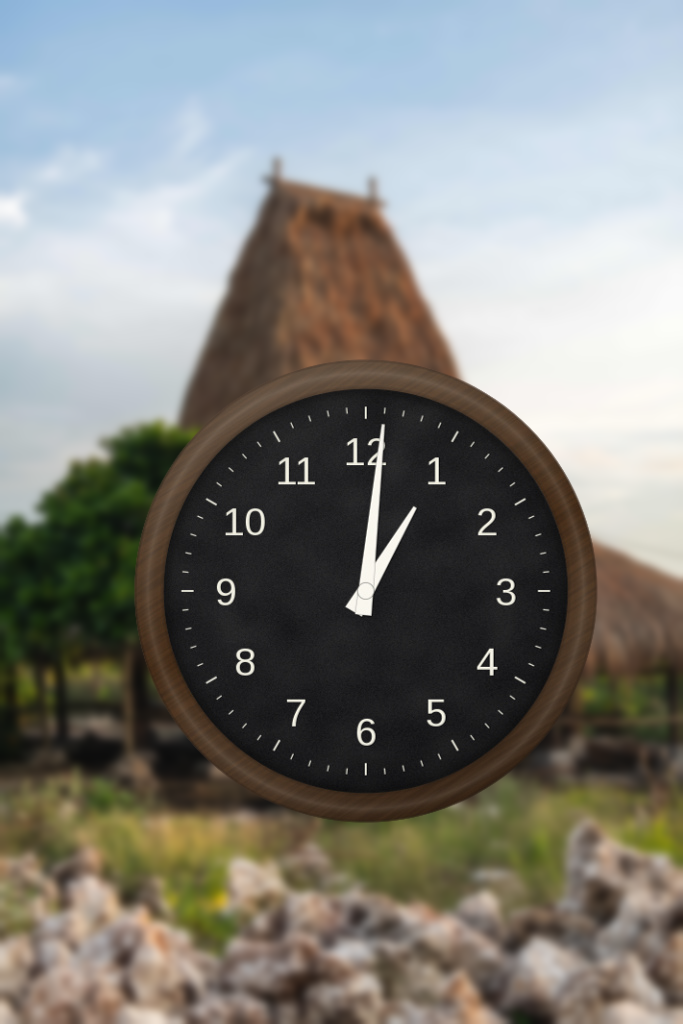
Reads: h=1 m=1
